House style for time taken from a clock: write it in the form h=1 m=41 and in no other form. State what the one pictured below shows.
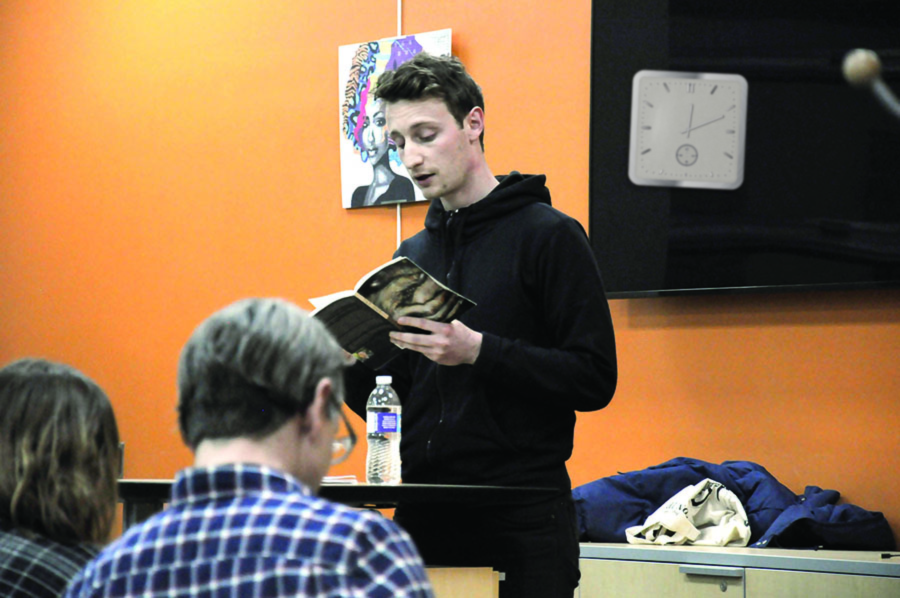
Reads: h=12 m=11
